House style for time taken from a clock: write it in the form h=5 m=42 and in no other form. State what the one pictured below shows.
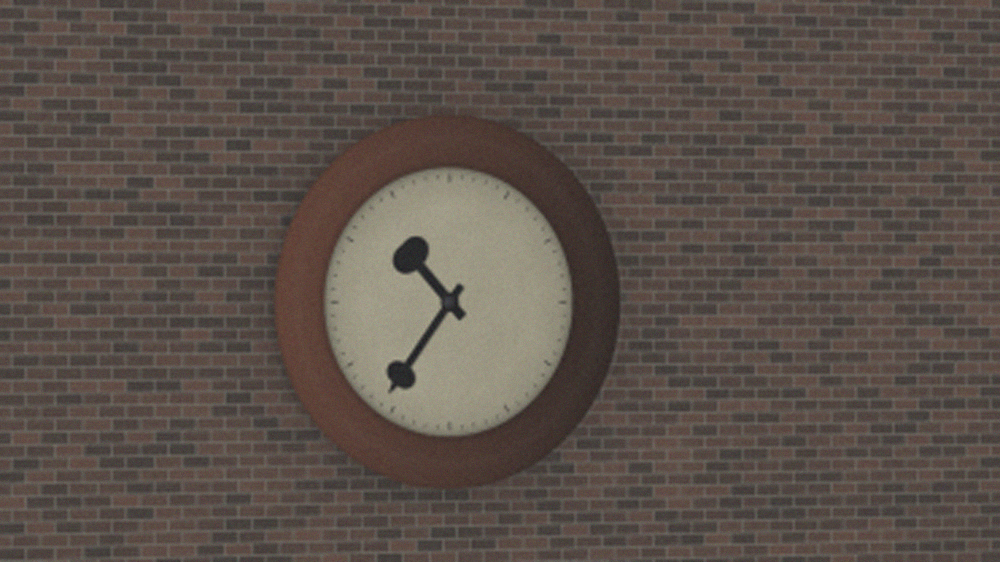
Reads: h=10 m=36
